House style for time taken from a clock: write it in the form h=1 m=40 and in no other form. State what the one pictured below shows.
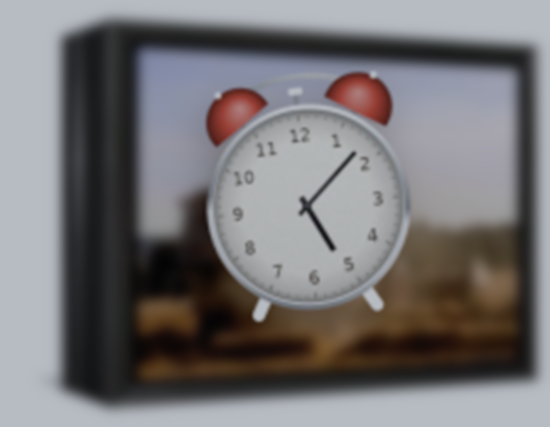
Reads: h=5 m=8
